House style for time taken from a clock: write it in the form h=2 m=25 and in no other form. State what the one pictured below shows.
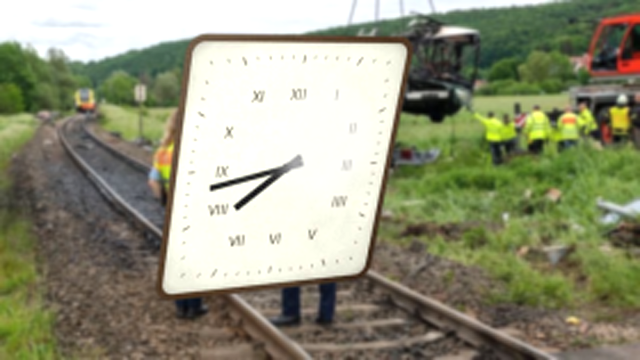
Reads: h=7 m=43
